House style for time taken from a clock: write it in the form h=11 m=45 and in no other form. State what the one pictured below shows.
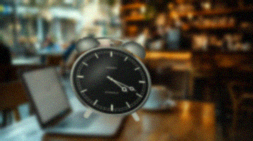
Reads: h=4 m=19
